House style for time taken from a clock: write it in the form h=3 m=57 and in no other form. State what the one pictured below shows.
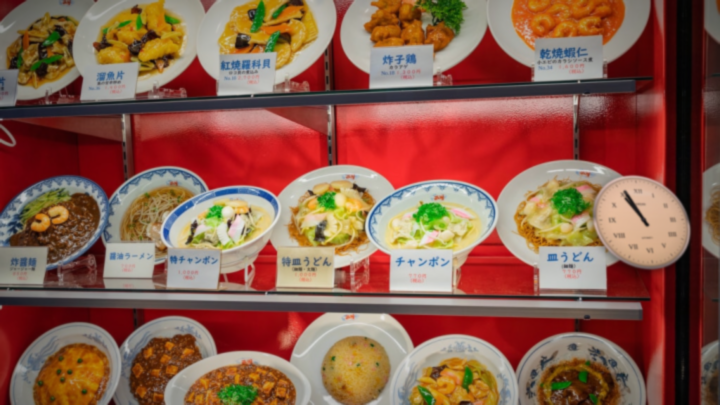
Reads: h=10 m=56
